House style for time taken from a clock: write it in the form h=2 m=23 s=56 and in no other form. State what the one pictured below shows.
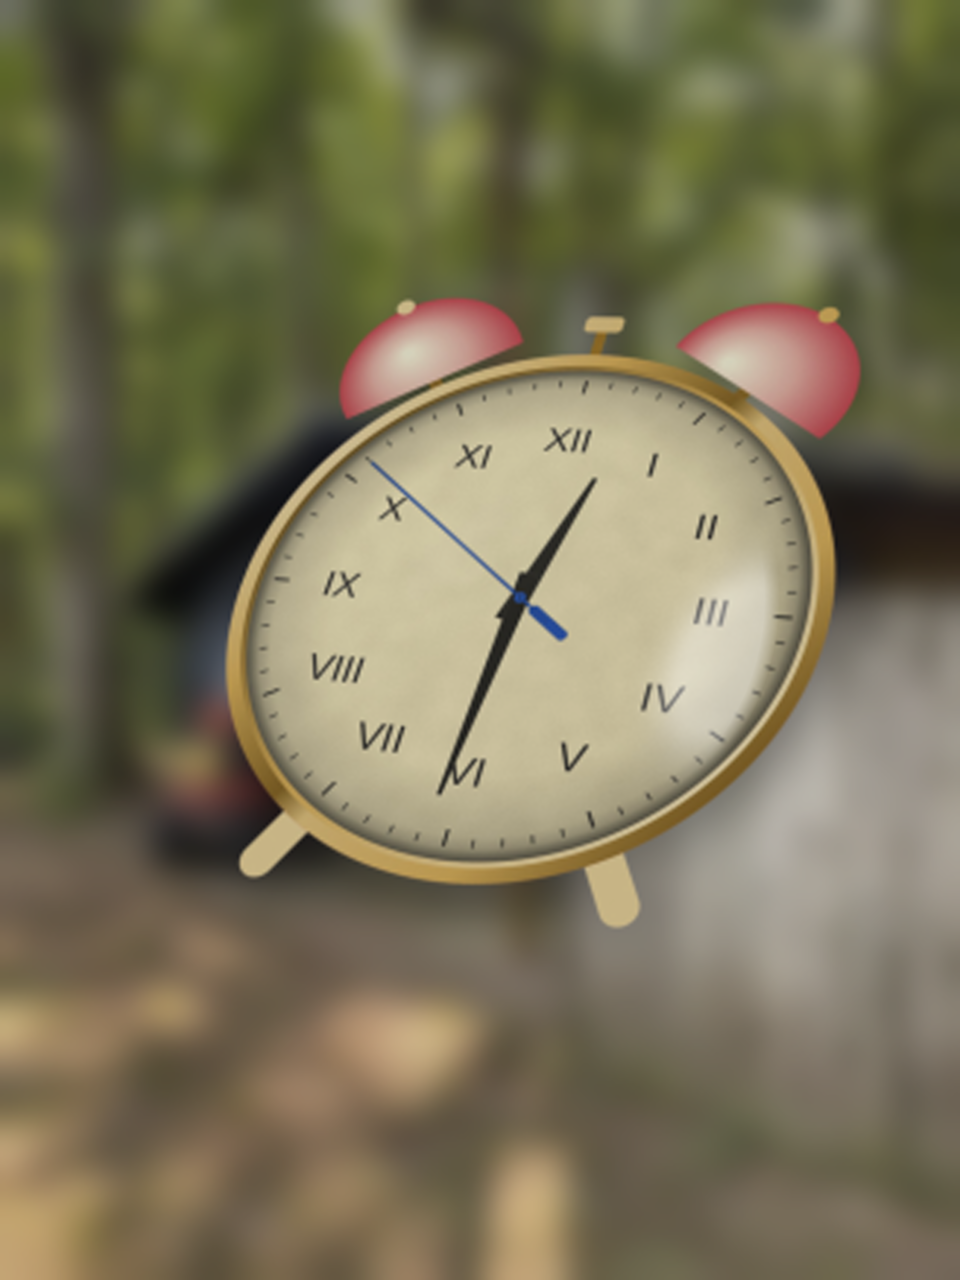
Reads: h=12 m=30 s=51
